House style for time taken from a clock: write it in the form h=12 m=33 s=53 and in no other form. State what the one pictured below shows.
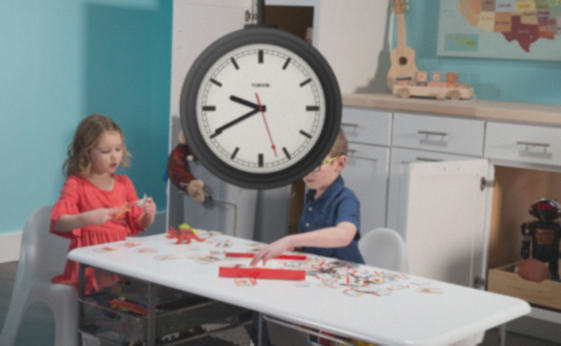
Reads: h=9 m=40 s=27
